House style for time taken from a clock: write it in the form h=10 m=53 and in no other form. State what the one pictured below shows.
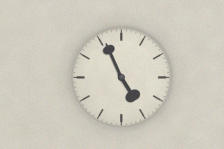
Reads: h=4 m=56
